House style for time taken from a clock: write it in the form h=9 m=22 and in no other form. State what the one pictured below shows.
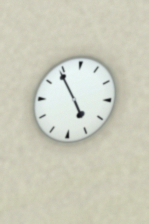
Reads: h=4 m=54
